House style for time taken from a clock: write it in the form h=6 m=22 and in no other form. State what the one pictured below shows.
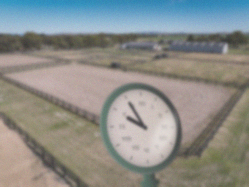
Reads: h=9 m=55
